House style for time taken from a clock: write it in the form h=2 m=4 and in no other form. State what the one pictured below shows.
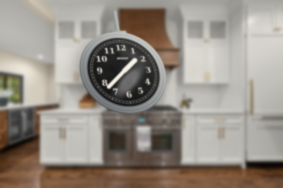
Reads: h=1 m=38
